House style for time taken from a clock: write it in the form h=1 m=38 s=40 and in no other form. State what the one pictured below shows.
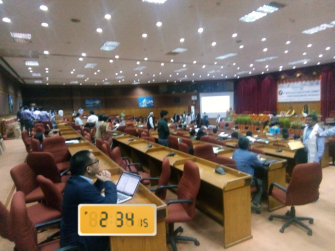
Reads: h=2 m=34 s=15
